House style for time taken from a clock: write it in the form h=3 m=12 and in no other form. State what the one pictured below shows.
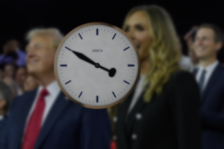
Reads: h=3 m=50
